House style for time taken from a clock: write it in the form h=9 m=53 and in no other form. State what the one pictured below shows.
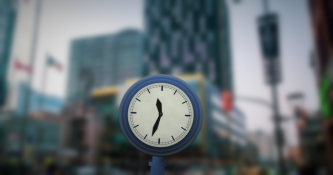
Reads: h=11 m=33
